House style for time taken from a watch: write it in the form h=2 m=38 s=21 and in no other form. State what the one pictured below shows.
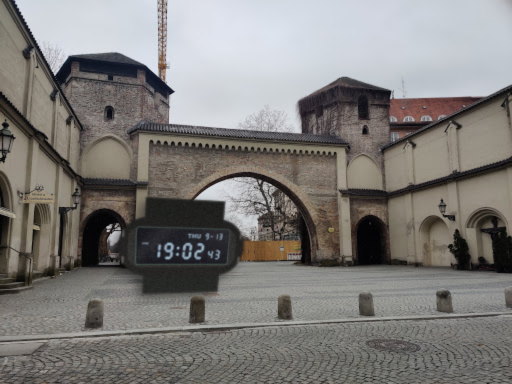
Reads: h=19 m=2 s=43
